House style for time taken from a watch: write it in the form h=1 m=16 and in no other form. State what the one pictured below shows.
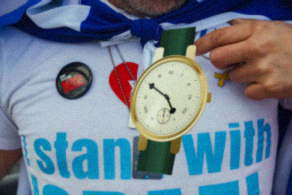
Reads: h=4 m=50
